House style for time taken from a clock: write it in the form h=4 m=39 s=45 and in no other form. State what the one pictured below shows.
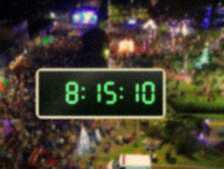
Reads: h=8 m=15 s=10
